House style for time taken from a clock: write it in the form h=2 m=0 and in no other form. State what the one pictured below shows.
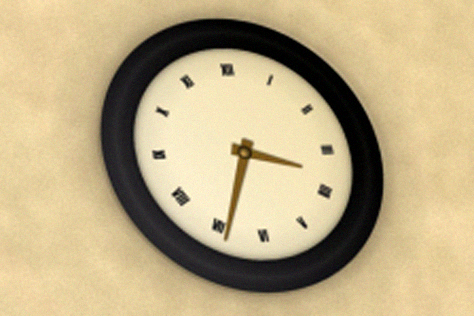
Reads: h=3 m=34
